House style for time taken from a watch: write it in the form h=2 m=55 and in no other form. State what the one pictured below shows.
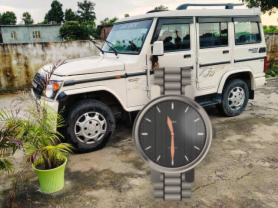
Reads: h=11 m=30
